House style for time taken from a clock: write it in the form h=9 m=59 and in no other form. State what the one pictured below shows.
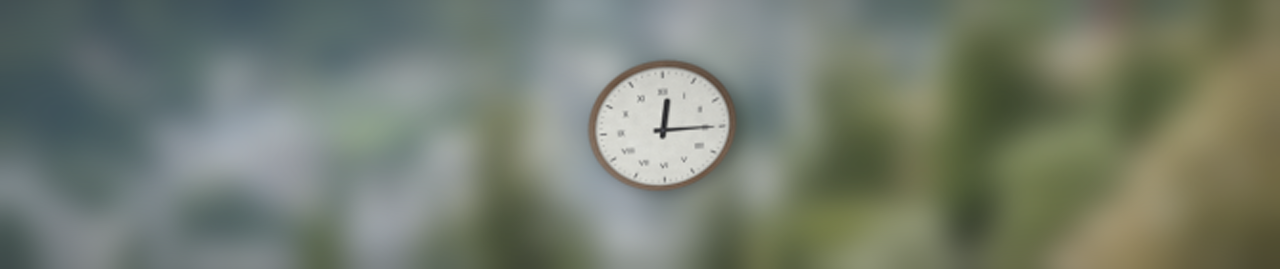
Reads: h=12 m=15
